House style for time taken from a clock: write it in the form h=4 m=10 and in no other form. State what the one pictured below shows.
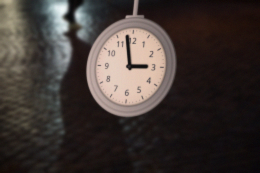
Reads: h=2 m=58
